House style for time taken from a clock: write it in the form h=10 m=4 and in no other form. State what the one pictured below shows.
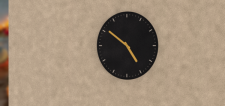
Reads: h=4 m=51
